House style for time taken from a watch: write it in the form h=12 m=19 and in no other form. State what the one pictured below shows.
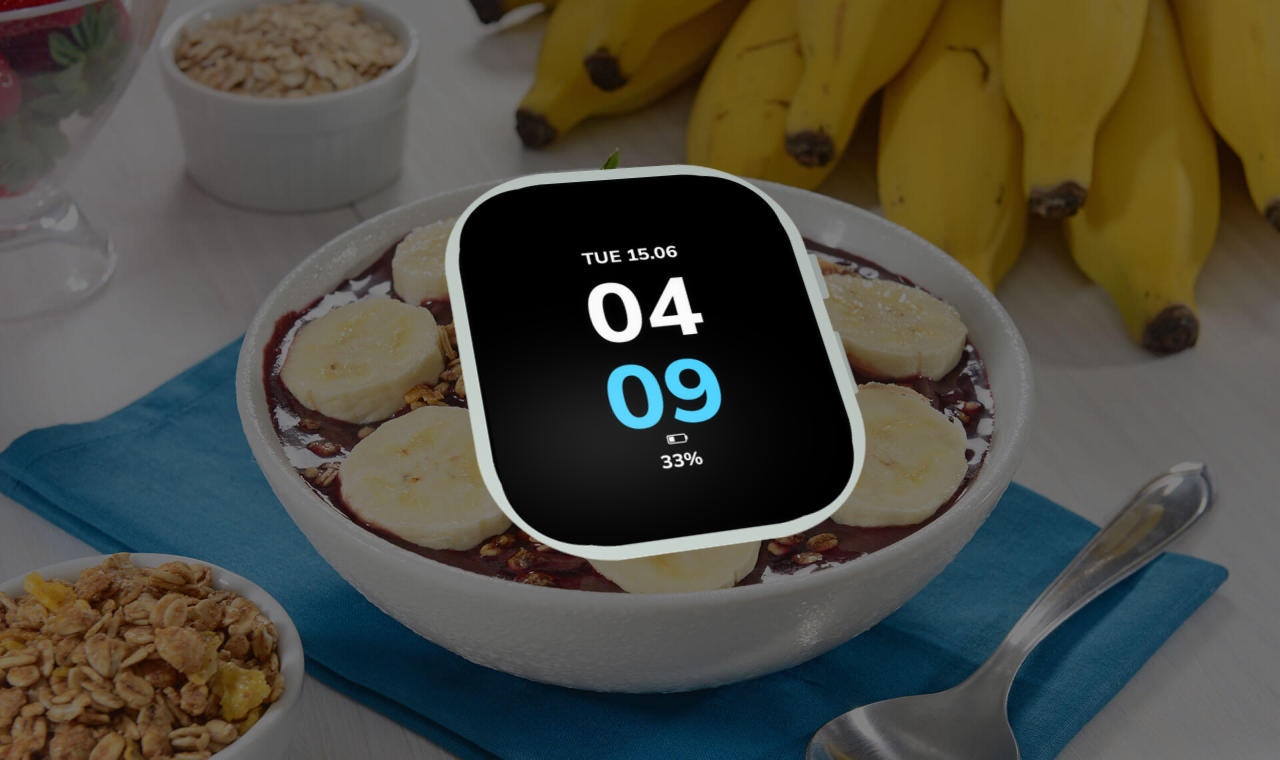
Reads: h=4 m=9
